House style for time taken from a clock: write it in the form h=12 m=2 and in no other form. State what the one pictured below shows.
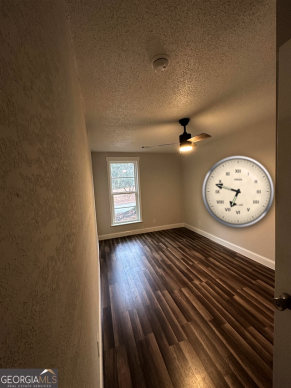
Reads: h=6 m=48
